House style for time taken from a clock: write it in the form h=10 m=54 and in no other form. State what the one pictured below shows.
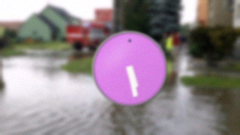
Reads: h=5 m=28
